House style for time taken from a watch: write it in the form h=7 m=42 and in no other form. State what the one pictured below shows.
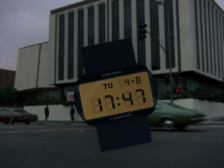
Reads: h=17 m=47
